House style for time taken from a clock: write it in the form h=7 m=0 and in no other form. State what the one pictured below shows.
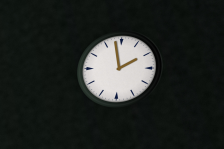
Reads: h=1 m=58
